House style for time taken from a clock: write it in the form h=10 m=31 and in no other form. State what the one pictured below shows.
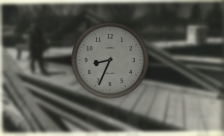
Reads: h=8 m=34
